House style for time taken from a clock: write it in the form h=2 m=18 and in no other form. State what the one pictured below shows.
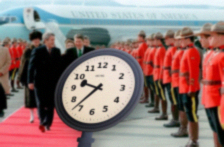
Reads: h=9 m=37
